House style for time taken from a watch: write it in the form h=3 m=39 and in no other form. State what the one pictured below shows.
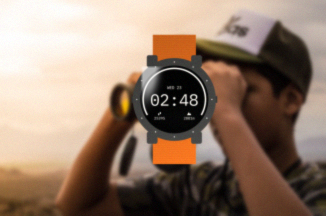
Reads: h=2 m=48
